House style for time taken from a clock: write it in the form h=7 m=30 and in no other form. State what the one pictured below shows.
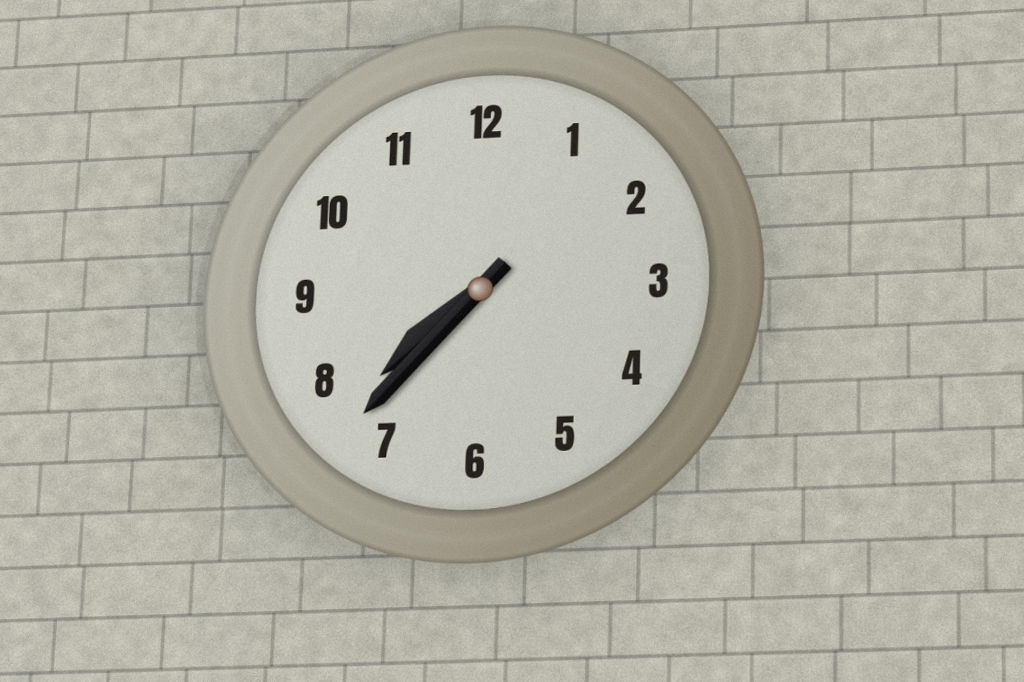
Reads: h=7 m=37
